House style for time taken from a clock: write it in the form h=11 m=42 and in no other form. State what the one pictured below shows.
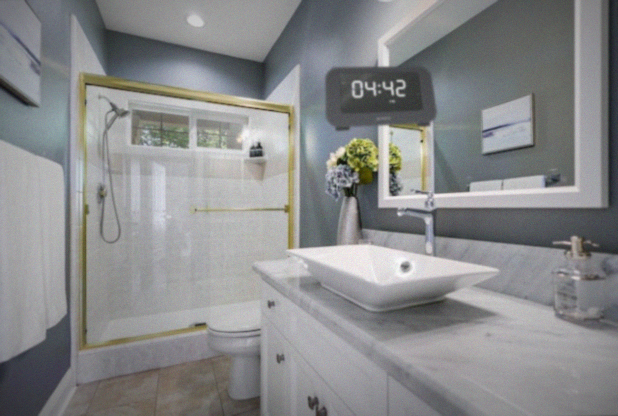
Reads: h=4 m=42
